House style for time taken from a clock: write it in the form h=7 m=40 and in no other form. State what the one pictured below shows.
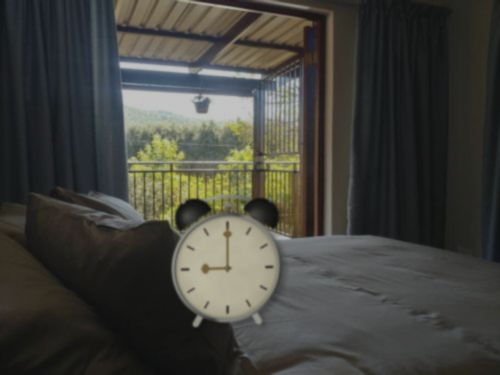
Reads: h=9 m=0
